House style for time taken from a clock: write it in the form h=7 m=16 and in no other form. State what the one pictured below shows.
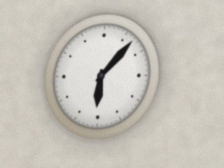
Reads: h=6 m=7
